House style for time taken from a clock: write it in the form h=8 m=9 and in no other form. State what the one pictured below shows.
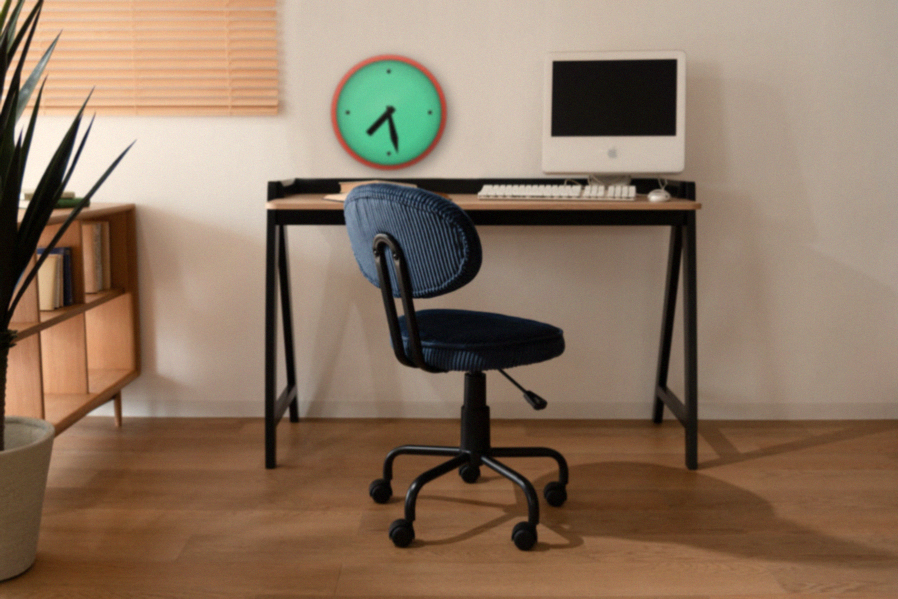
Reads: h=7 m=28
